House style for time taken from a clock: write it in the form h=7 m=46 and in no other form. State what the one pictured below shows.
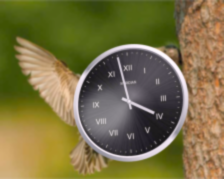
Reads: h=3 m=58
